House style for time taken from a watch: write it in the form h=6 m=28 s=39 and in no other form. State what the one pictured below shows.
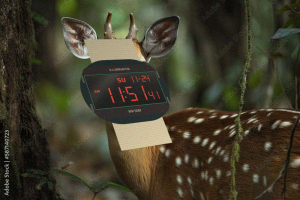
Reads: h=11 m=51 s=41
